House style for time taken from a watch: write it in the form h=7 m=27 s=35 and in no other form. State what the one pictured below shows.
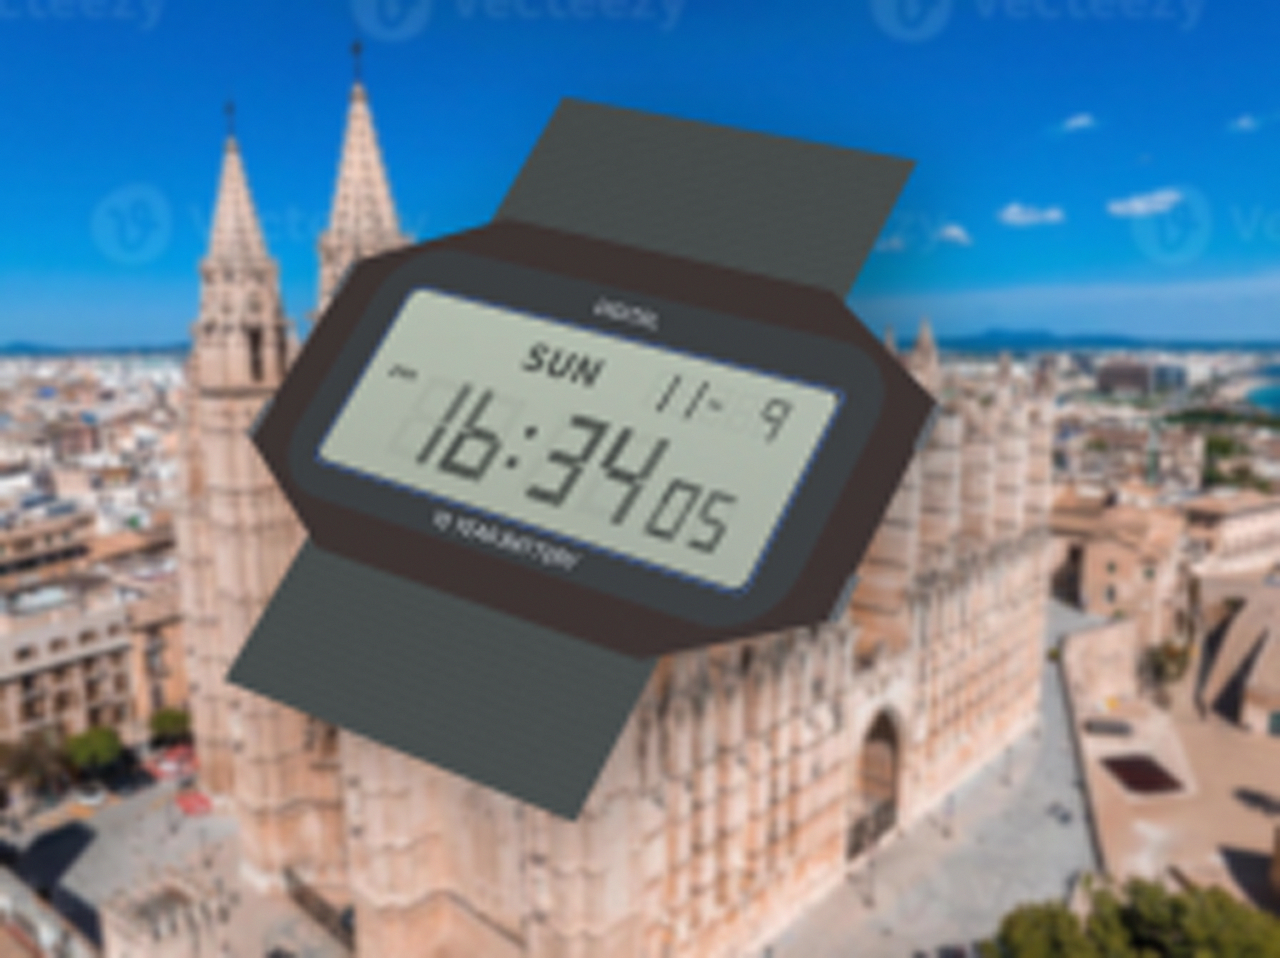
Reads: h=16 m=34 s=5
